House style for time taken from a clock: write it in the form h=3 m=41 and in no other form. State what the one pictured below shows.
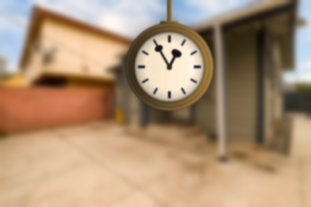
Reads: h=12 m=55
